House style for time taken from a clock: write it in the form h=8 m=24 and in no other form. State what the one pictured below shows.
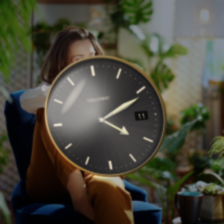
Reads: h=4 m=11
